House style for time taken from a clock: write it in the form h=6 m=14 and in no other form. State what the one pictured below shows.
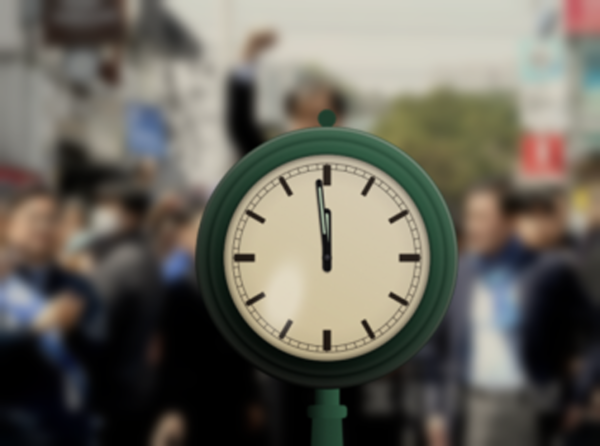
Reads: h=11 m=59
